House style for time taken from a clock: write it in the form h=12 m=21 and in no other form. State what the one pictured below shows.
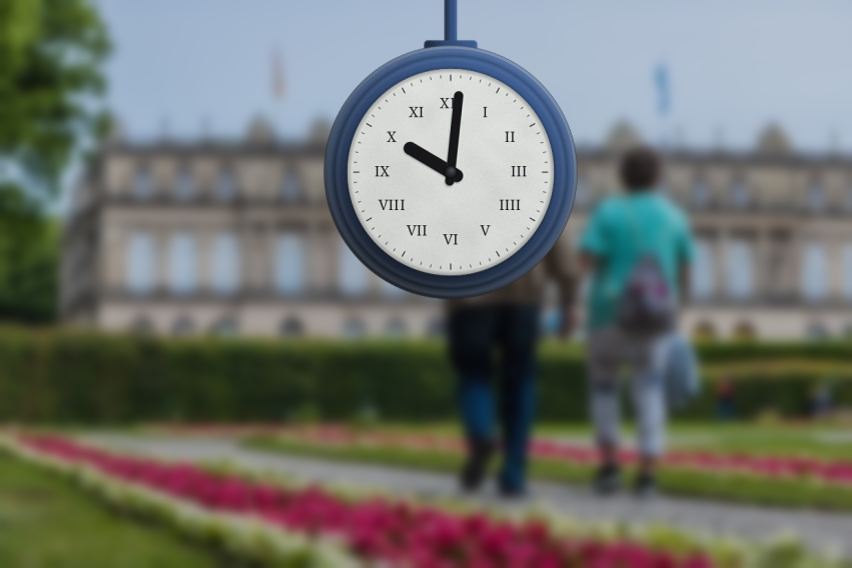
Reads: h=10 m=1
